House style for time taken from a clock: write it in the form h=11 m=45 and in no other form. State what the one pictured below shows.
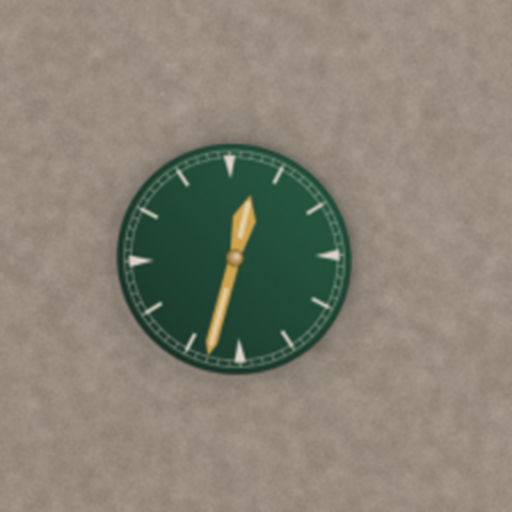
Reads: h=12 m=33
